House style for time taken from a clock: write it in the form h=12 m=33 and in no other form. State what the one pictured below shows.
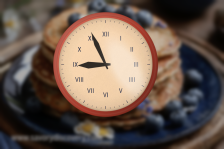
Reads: h=8 m=56
